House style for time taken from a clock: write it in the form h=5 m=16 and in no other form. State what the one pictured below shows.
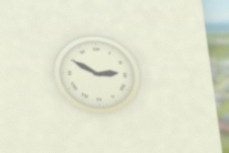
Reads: h=2 m=50
